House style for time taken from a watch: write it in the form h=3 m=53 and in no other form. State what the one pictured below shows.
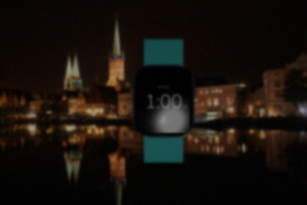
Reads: h=1 m=0
